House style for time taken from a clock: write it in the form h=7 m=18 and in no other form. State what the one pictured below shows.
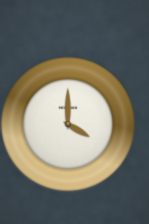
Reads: h=4 m=0
